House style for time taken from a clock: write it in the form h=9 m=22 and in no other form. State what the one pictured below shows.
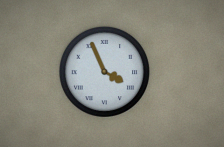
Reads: h=3 m=56
